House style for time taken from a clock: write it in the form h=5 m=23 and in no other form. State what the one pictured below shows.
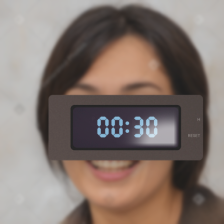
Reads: h=0 m=30
